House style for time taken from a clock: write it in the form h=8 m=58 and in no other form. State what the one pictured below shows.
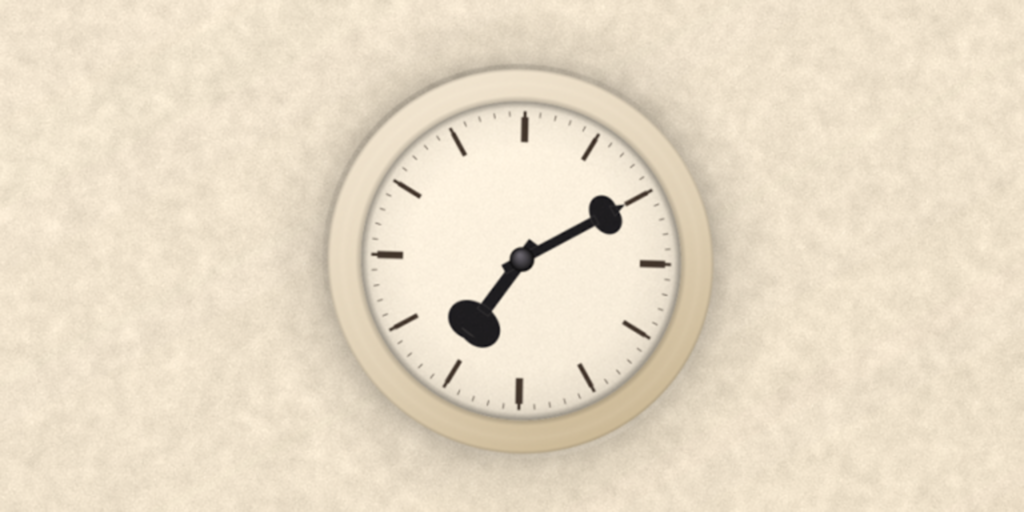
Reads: h=7 m=10
